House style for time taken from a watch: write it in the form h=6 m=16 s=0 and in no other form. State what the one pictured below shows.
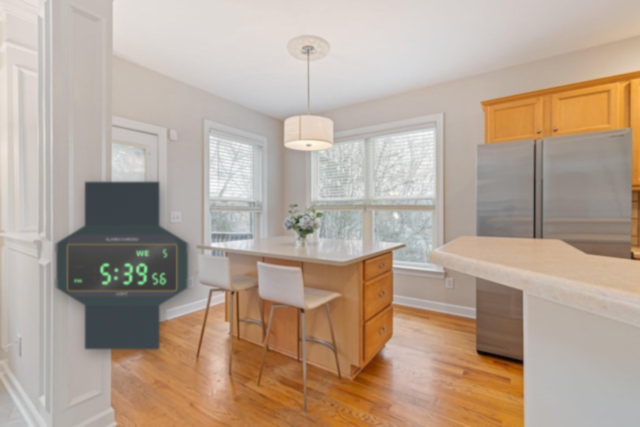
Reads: h=5 m=39 s=56
